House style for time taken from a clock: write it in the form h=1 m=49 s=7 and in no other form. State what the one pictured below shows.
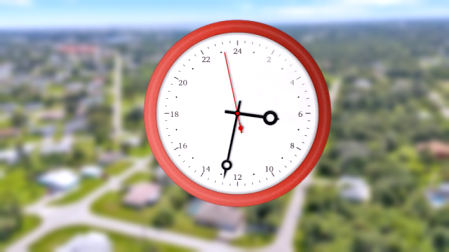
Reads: h=6 m=31 s=58
